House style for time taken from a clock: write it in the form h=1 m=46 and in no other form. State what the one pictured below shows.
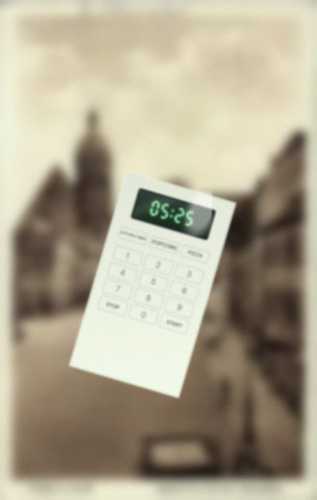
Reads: h=5 m=25
